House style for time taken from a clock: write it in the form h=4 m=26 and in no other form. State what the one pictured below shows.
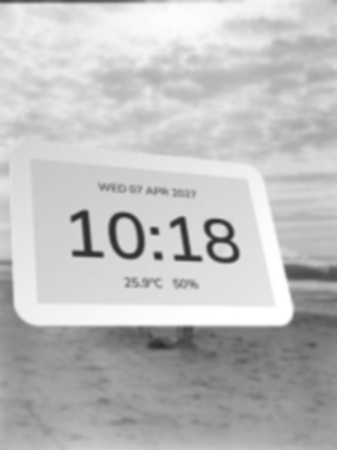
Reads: h=10 m=18
